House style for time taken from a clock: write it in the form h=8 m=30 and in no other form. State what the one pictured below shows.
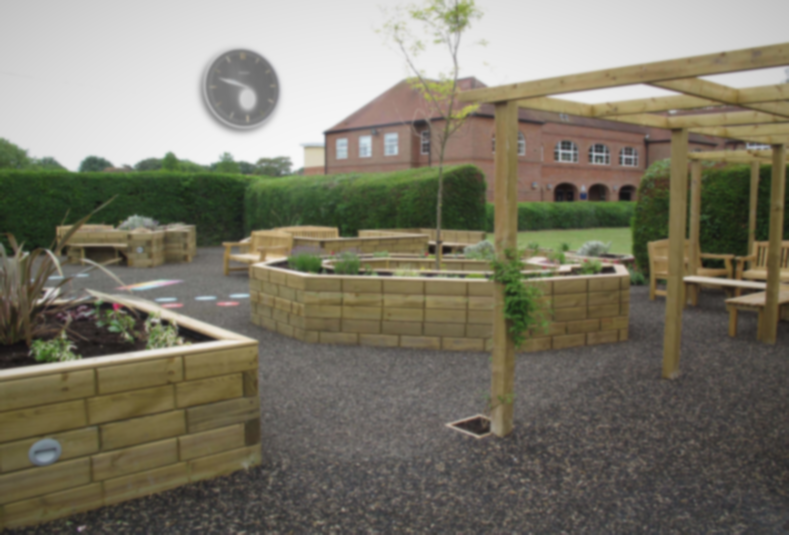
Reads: h=9 m=48
